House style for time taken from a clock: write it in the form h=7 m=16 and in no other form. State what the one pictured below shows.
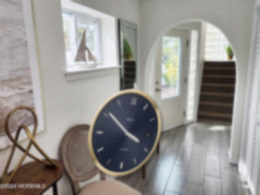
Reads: h=3 m=51
